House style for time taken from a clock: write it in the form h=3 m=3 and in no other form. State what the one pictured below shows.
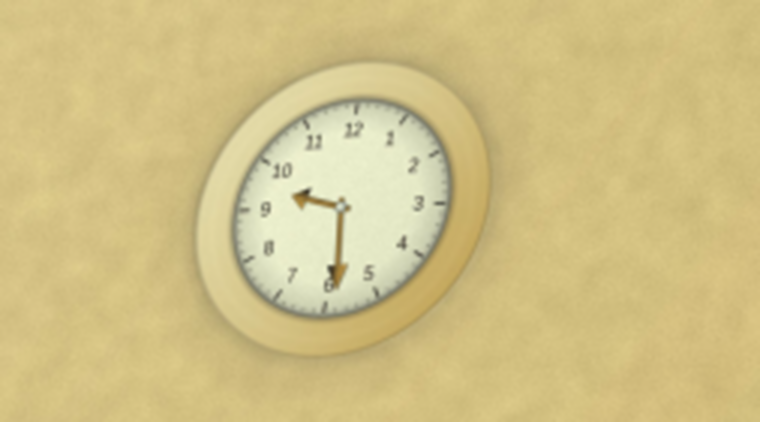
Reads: h=9 m=29
